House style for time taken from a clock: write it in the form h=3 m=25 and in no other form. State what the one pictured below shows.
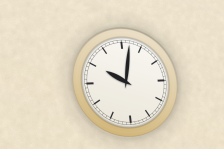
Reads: h=10 m=2
